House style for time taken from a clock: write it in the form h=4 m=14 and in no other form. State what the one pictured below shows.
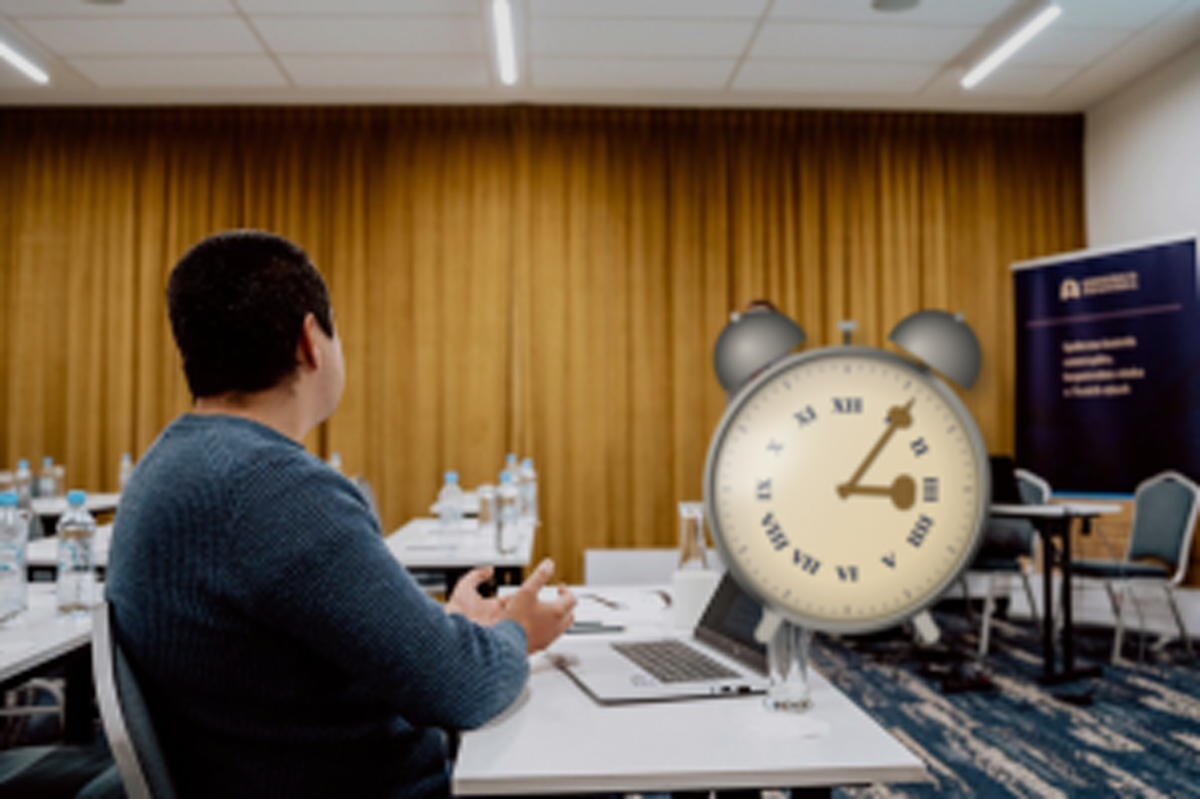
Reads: h=3 m=6
